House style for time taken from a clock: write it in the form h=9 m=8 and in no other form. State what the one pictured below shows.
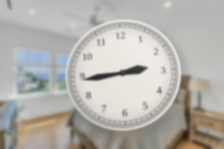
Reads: h=2 m=44
